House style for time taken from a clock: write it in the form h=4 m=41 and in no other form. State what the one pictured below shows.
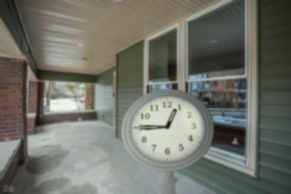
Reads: h=12 m=45
